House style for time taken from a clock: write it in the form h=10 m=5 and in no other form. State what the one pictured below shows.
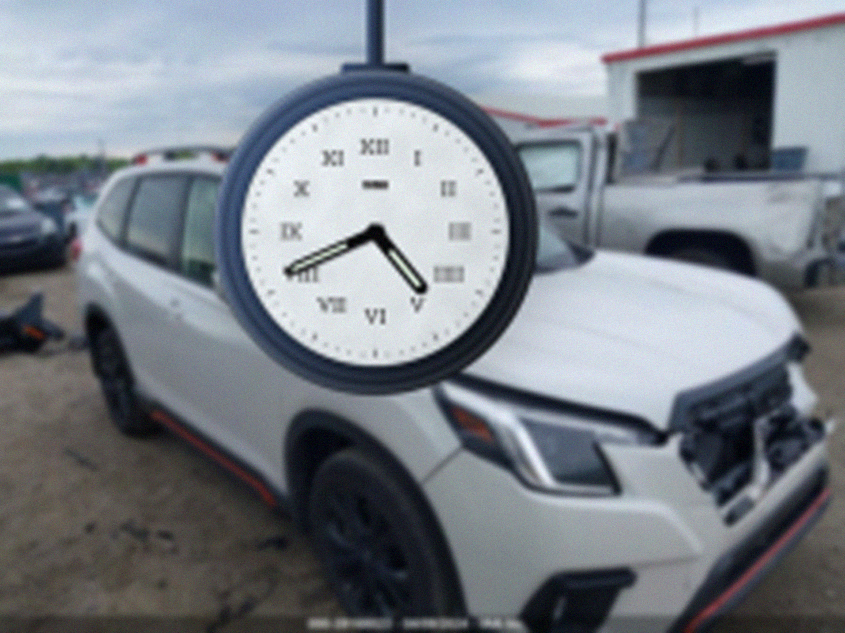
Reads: h=4 m=41
